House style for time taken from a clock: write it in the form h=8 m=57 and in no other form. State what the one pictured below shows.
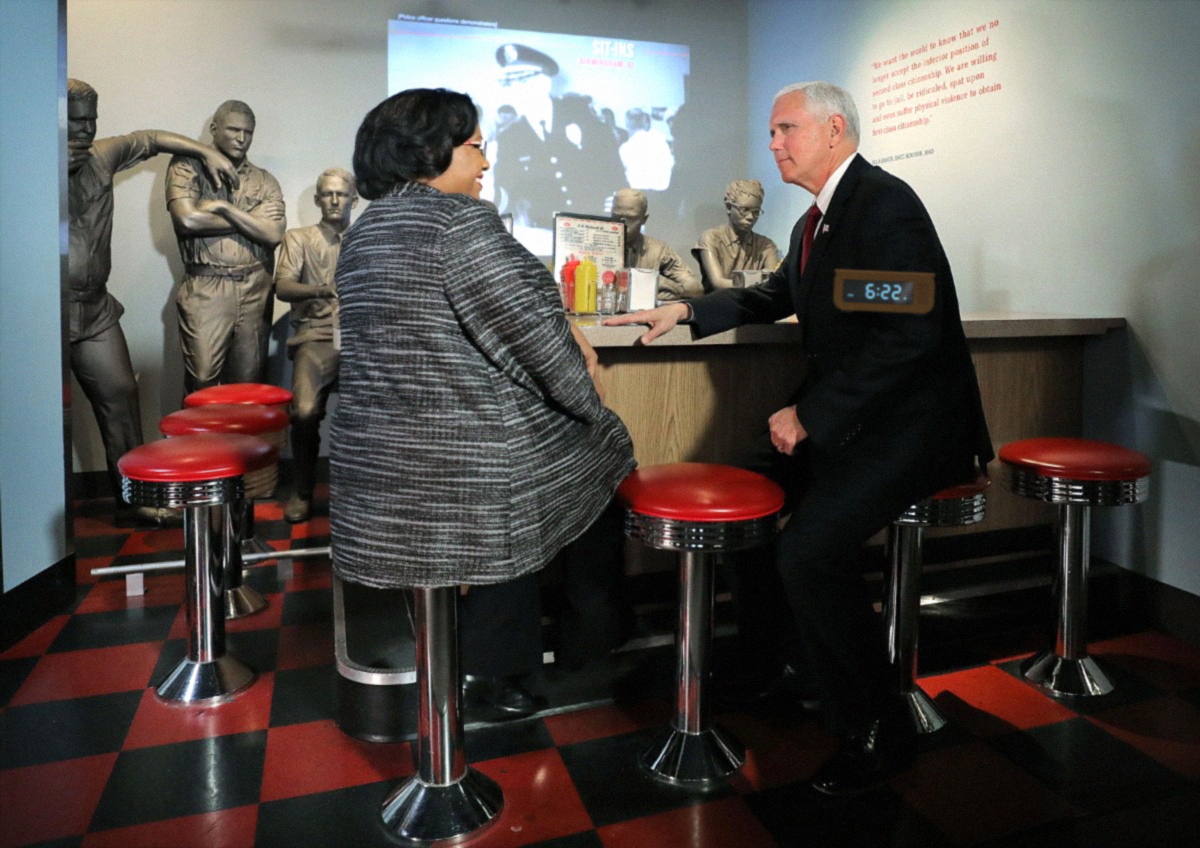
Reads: h=6 m=22
